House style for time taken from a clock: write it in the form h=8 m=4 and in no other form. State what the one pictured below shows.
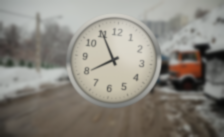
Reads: h=7 m=55
